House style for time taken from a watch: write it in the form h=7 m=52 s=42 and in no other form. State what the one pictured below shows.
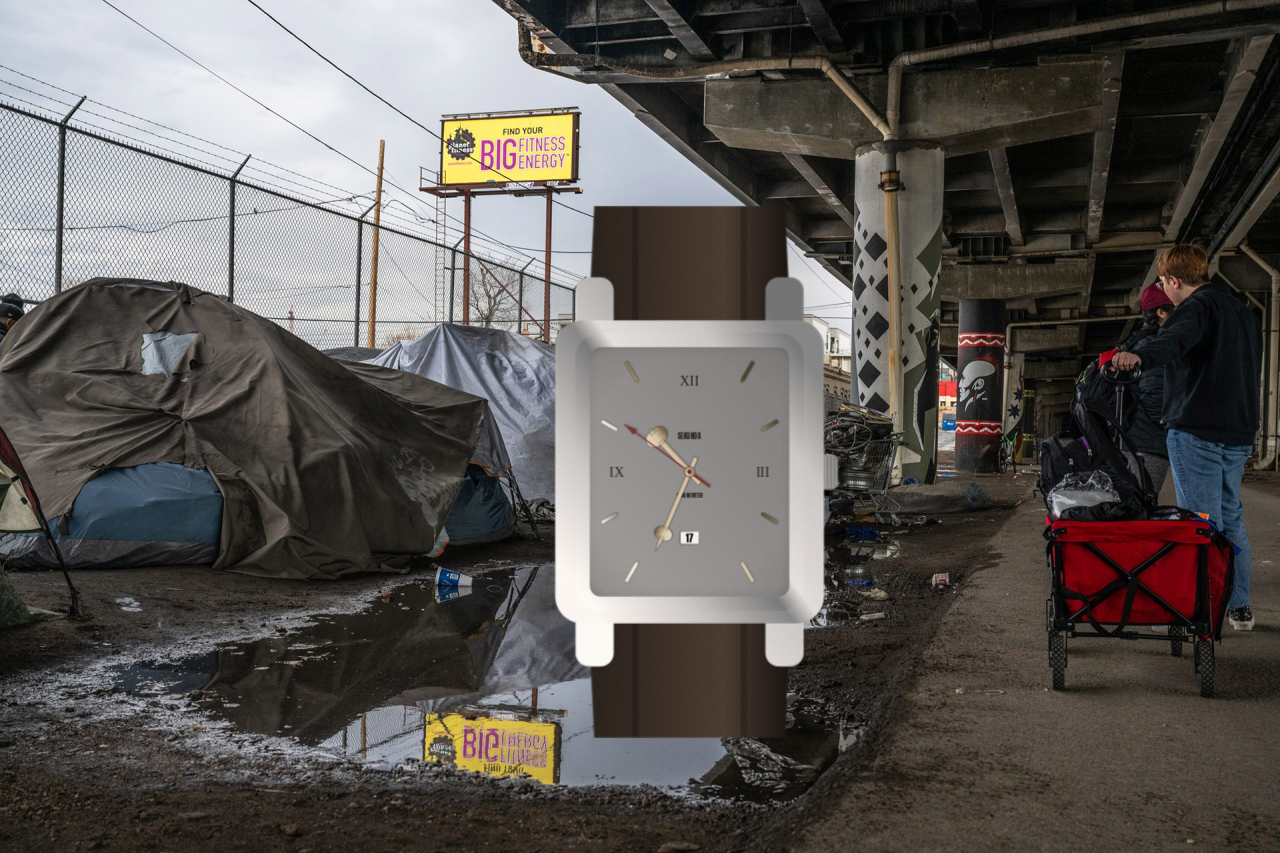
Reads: h=10 m=33 s=51
